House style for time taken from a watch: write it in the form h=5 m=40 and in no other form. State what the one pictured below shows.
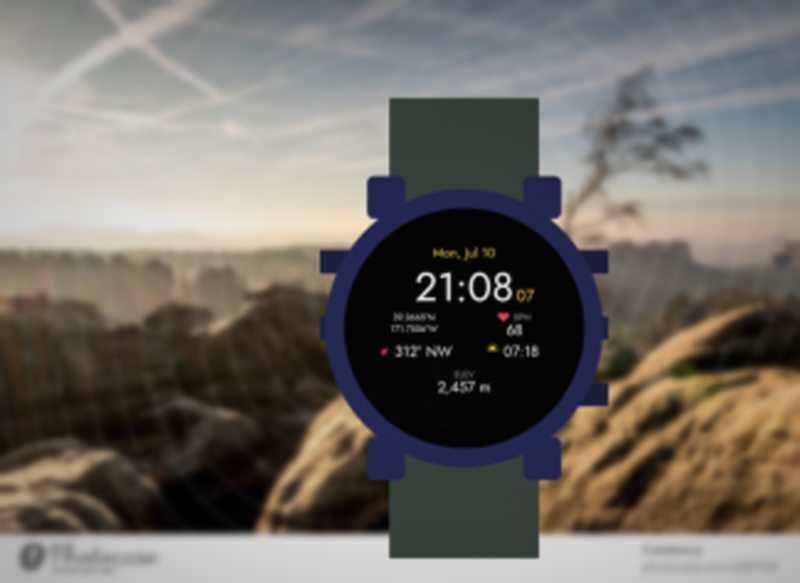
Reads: h=21 m=8
